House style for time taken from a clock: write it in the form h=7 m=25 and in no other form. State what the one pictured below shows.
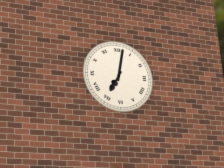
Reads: h=7 m=2
